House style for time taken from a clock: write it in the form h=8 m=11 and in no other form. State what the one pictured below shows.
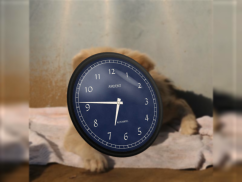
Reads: h=6 m=46
